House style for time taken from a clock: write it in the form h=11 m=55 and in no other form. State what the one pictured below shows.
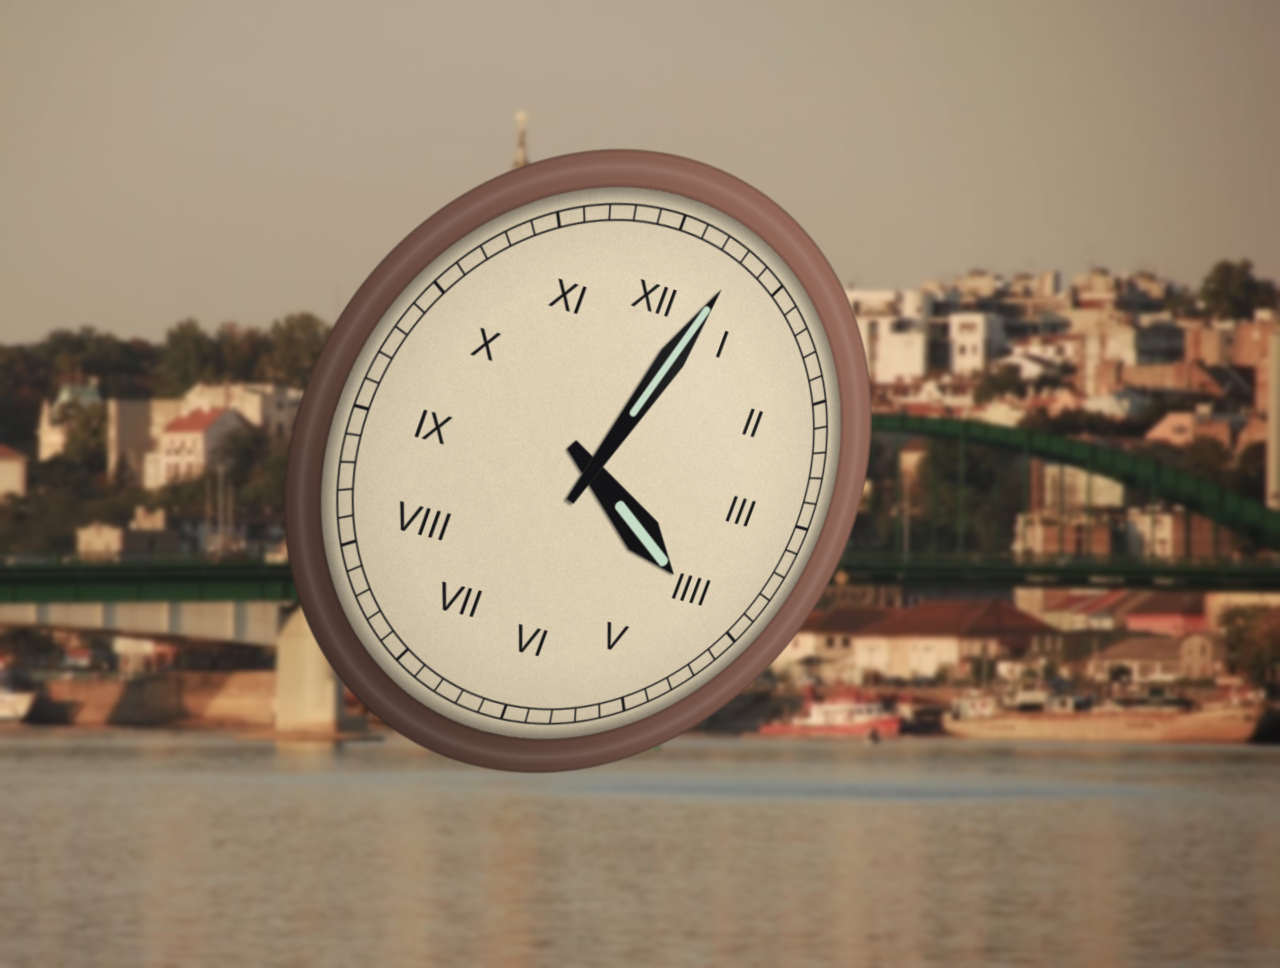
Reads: h=4 m=3
